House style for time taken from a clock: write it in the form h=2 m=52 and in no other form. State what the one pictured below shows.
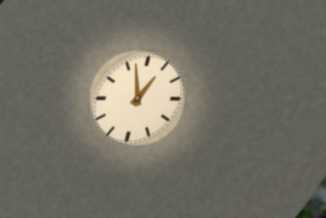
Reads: h=12 m=57
